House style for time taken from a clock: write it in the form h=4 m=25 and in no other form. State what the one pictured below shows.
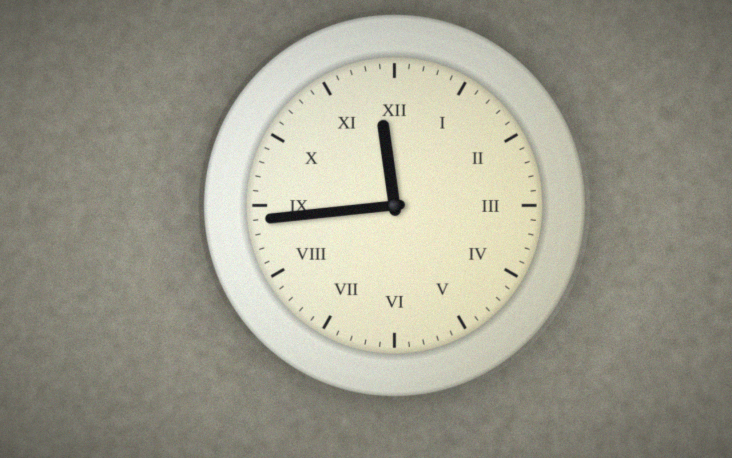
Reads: h=11 m=44
